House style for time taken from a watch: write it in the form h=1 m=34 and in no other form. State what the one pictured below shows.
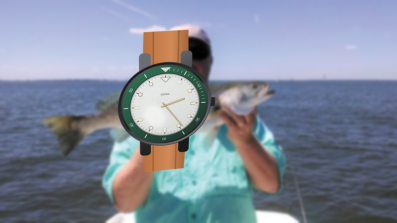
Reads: h=2 m=24
